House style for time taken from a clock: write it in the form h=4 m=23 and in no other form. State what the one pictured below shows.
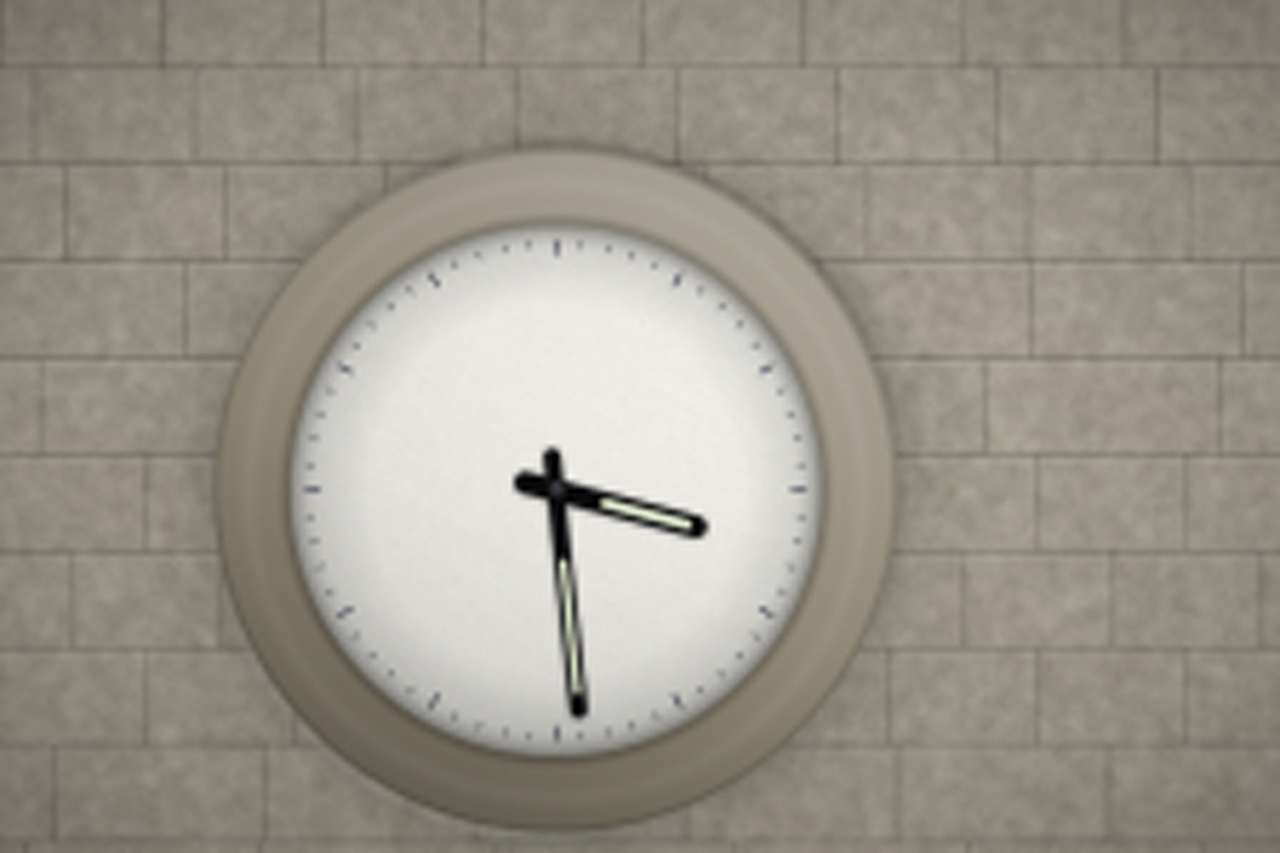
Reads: h=3 m=29
